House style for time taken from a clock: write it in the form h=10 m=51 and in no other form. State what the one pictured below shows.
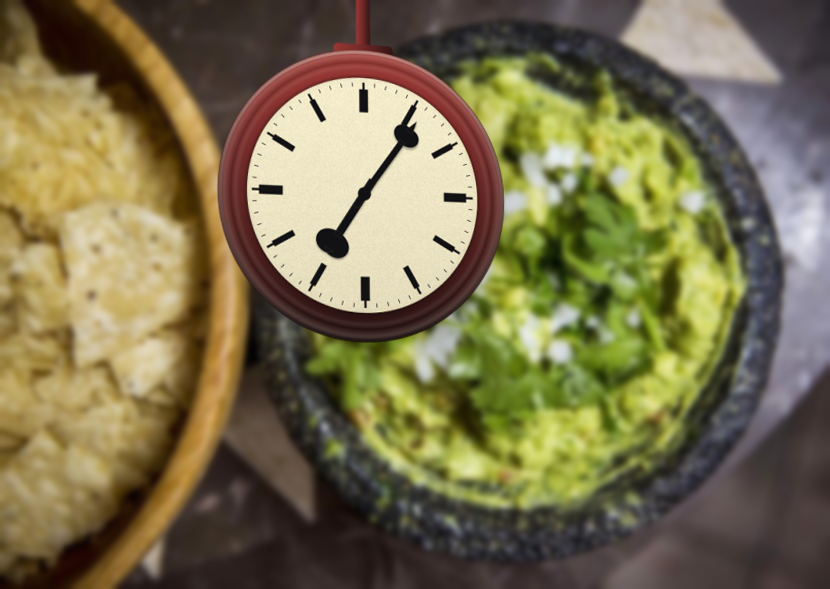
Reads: h=7 m=6
